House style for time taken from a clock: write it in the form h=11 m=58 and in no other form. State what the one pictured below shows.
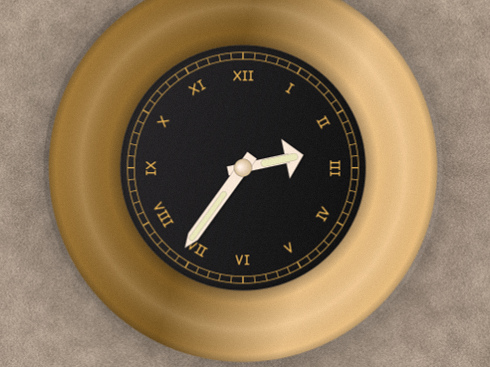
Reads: h=2 m=36
